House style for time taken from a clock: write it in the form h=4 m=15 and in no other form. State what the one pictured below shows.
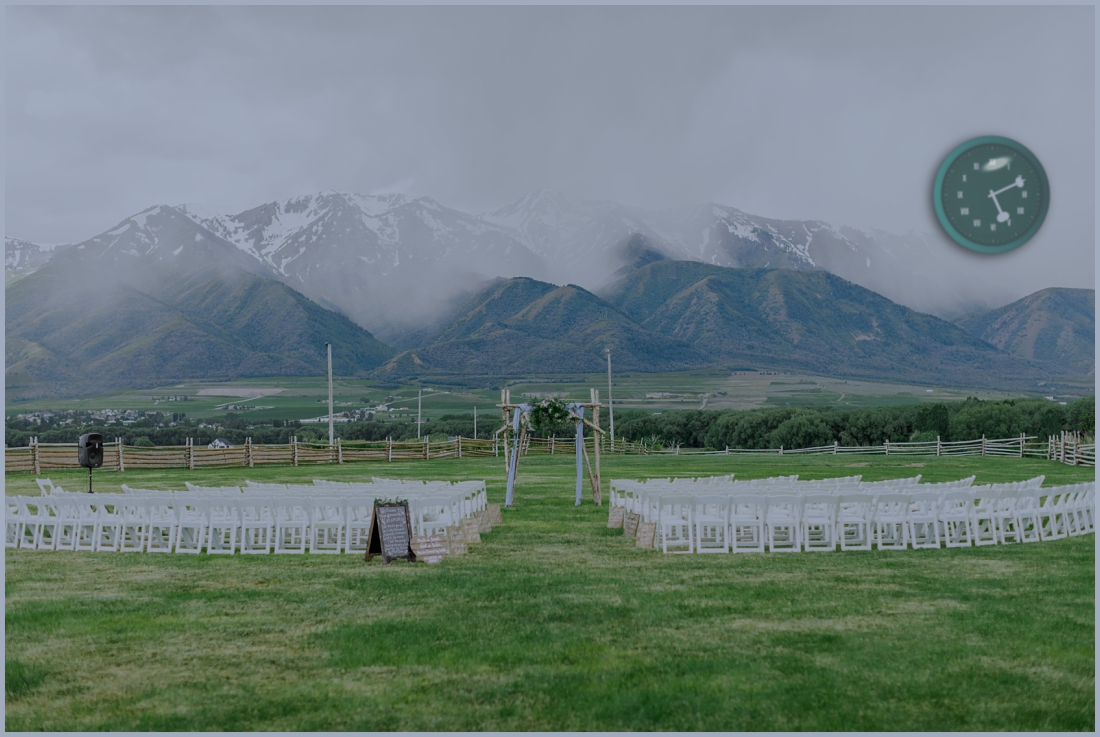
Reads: h=5 m=11
